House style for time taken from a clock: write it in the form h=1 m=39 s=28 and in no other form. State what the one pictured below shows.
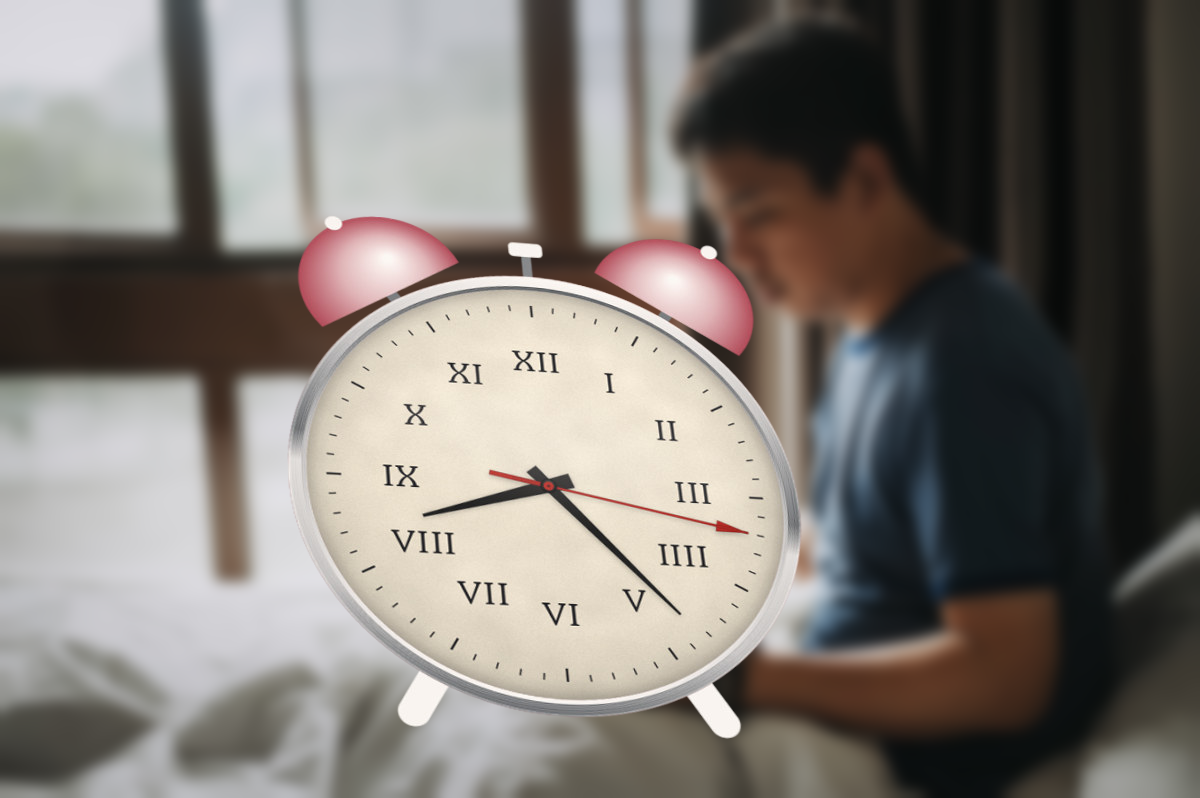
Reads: h=8 m=23 s=17
